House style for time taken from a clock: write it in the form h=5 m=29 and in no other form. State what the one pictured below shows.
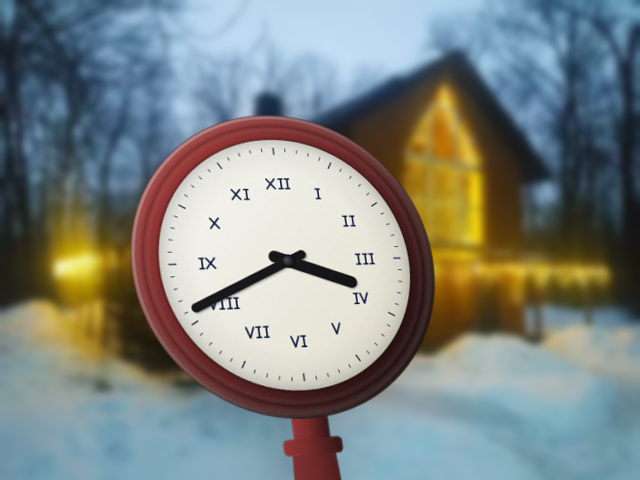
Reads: h=3 m=41
